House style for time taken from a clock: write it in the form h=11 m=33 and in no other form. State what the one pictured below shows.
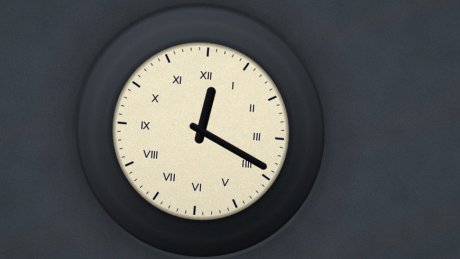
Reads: h=12 m=19
